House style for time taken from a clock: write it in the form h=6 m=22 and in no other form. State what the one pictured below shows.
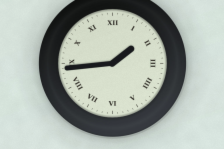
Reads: h=1 m=44
